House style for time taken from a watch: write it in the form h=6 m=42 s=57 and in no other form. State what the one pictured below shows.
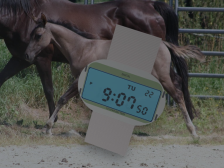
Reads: h=9 m=7 s=50
